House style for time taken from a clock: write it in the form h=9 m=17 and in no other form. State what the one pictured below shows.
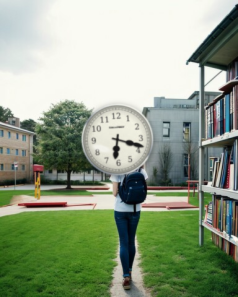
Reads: h=6 m=18
